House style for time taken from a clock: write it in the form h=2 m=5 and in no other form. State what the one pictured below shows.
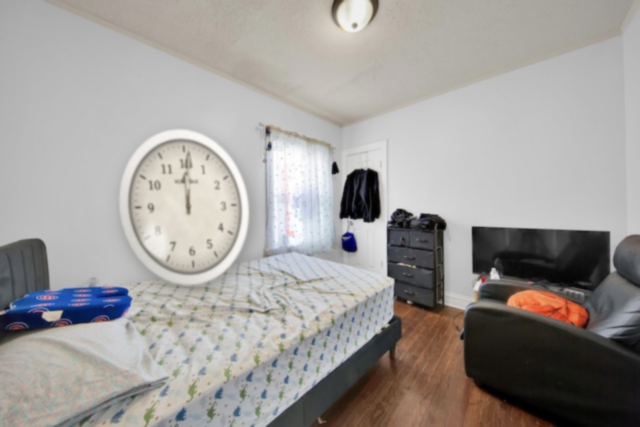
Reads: h=12 m=1
